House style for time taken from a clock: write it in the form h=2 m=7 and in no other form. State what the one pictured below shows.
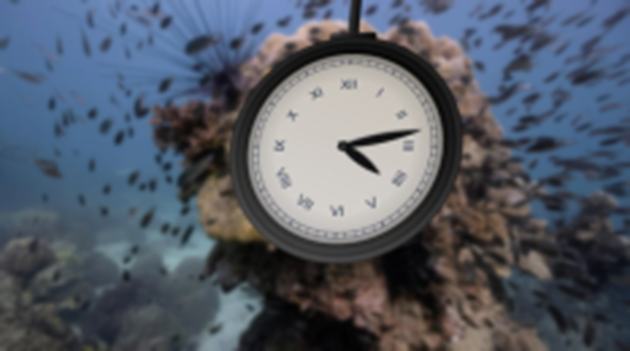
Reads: h=4 m=13
